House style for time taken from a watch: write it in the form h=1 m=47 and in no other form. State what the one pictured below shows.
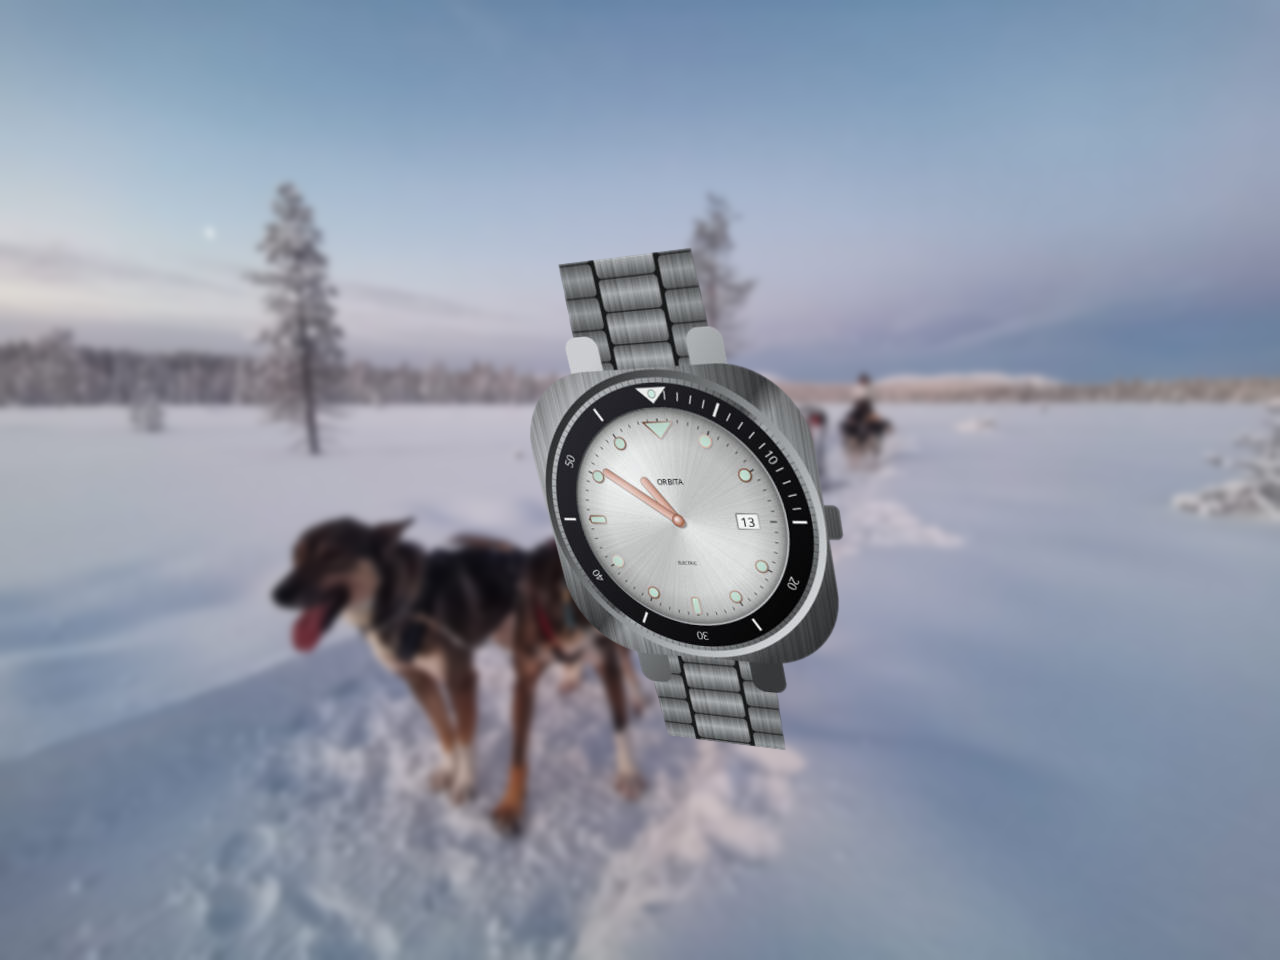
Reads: h=10 m=51
